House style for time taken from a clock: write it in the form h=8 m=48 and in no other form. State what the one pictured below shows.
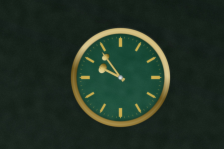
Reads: h=9 m=54
